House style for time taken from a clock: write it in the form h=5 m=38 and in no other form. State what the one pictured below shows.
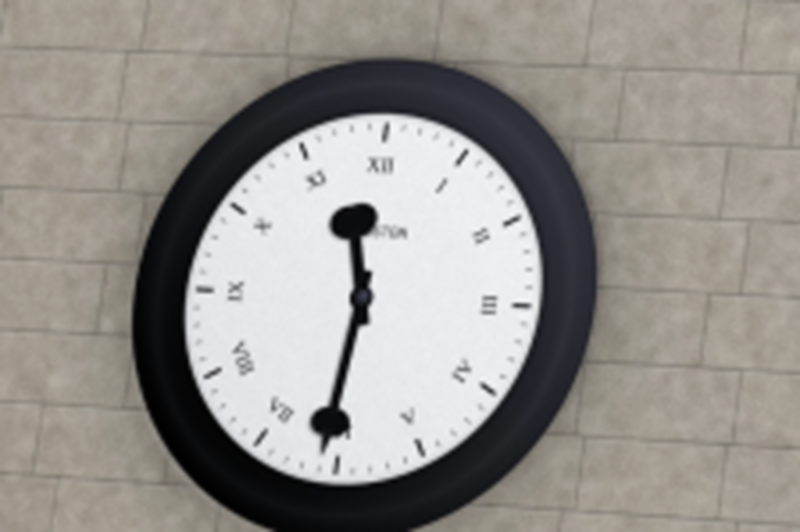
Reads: h=11 m=31
